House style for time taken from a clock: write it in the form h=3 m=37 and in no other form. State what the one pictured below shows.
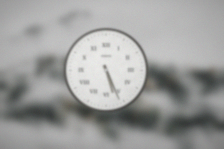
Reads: h=5 m=26
